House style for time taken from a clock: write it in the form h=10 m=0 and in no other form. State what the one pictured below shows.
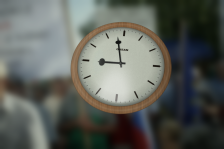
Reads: h=8 m=58
